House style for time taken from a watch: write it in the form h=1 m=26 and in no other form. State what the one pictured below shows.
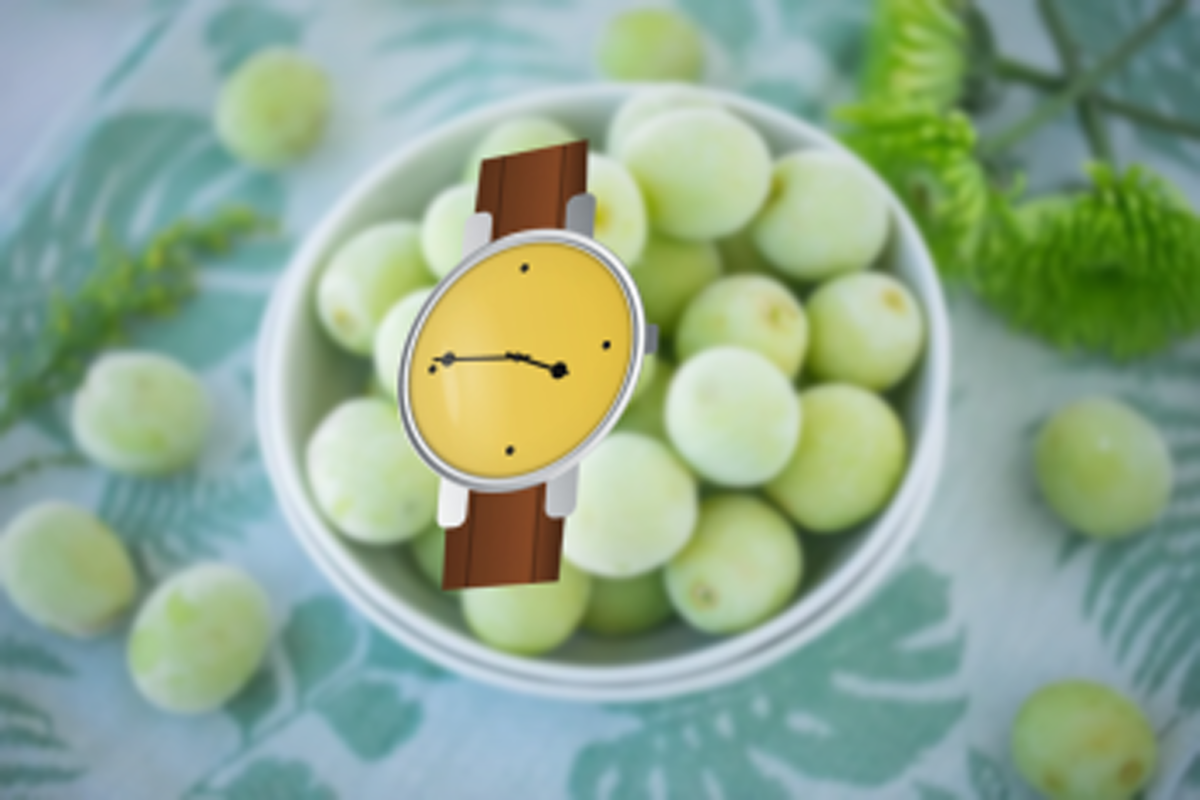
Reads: h=3 m=46
